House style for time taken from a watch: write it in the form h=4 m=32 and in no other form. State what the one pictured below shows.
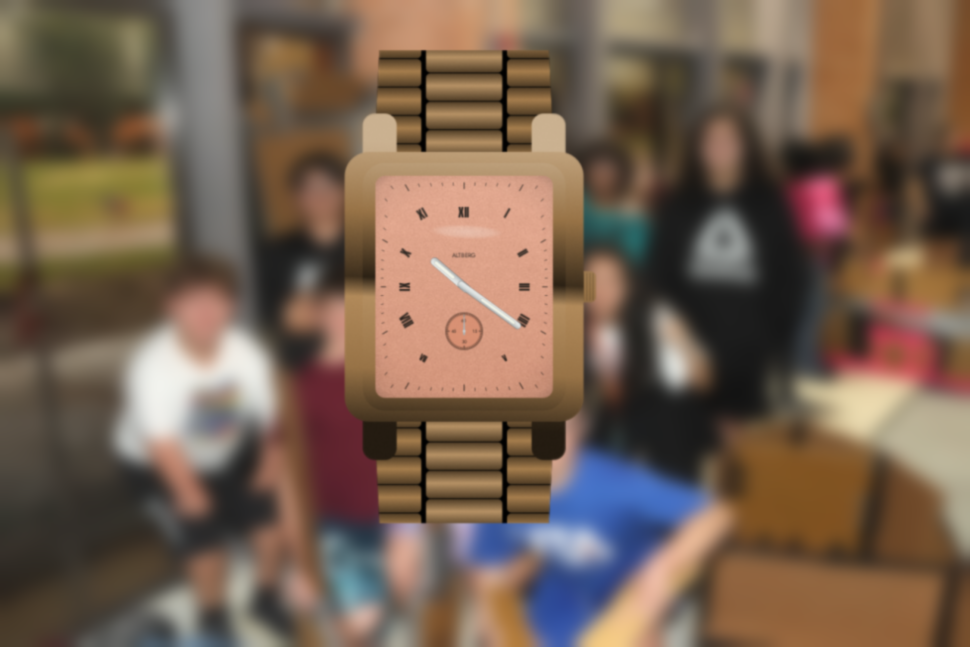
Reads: h=10 m=21
